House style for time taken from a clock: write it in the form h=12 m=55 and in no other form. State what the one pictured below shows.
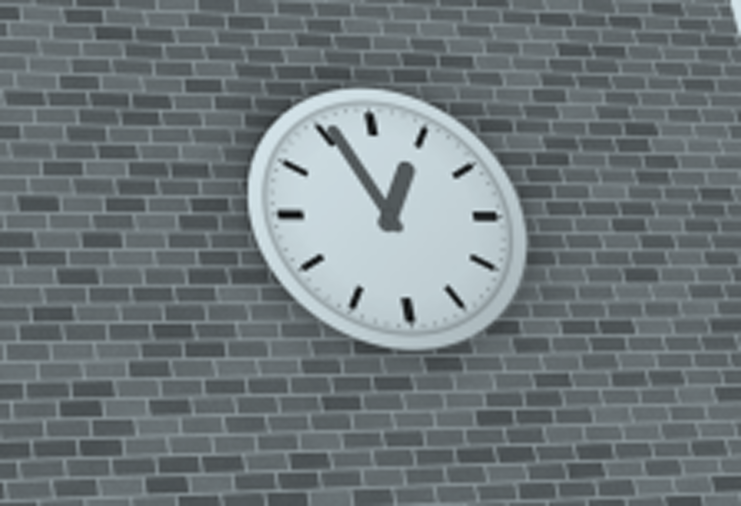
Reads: h=12 m=56
